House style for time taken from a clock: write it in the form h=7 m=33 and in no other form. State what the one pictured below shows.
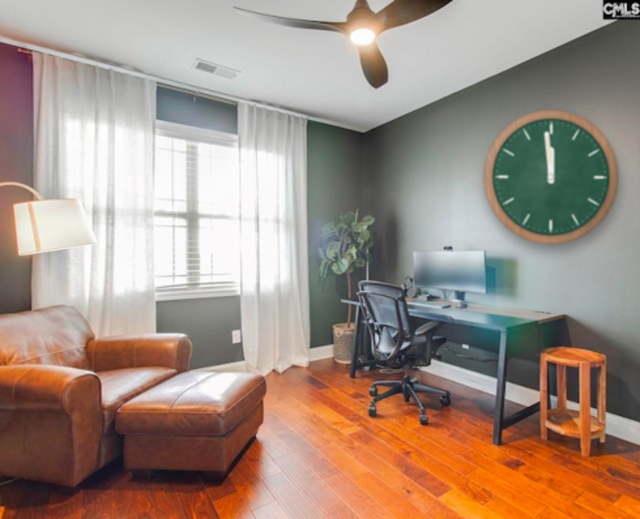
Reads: h=11 m=59
